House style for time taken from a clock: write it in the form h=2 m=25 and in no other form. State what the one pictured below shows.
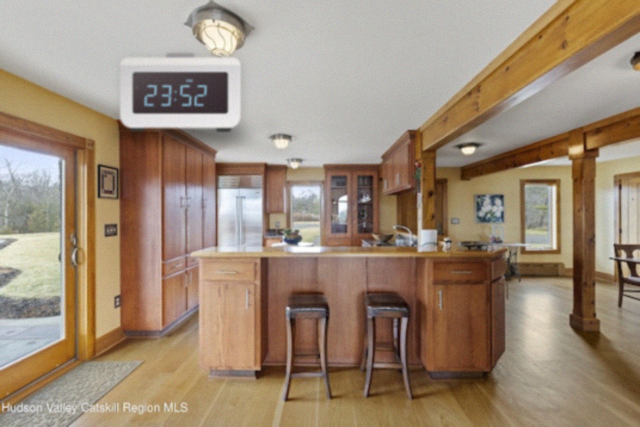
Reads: h=23 m=52
